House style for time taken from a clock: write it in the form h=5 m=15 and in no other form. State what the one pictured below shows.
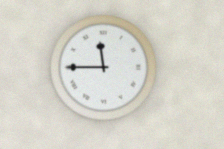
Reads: h=11 m=45
